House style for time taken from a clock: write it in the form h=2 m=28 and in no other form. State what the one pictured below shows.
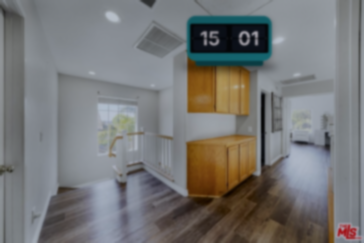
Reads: h=15 m=1
